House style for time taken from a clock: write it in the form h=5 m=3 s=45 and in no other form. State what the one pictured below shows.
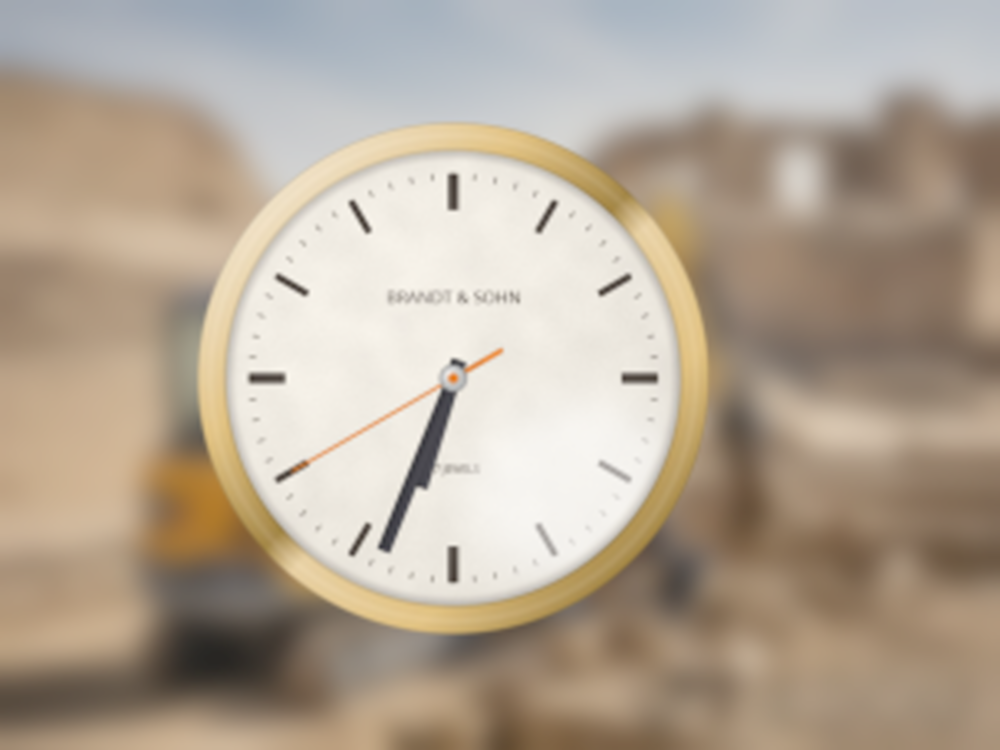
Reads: h=6 m=33 s=40
